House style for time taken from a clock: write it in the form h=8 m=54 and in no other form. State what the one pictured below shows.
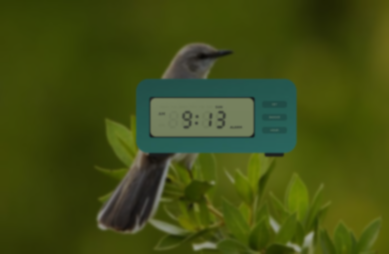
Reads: h=9 m=13
